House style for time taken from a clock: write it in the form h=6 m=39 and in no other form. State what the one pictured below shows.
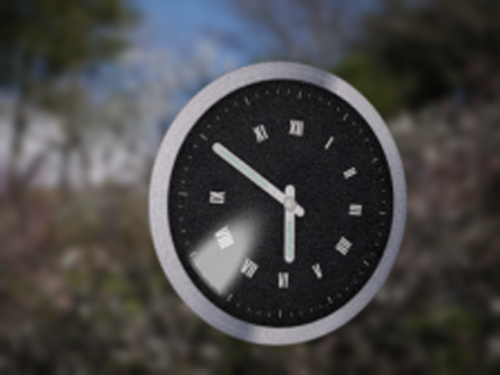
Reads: h=5 m=50
